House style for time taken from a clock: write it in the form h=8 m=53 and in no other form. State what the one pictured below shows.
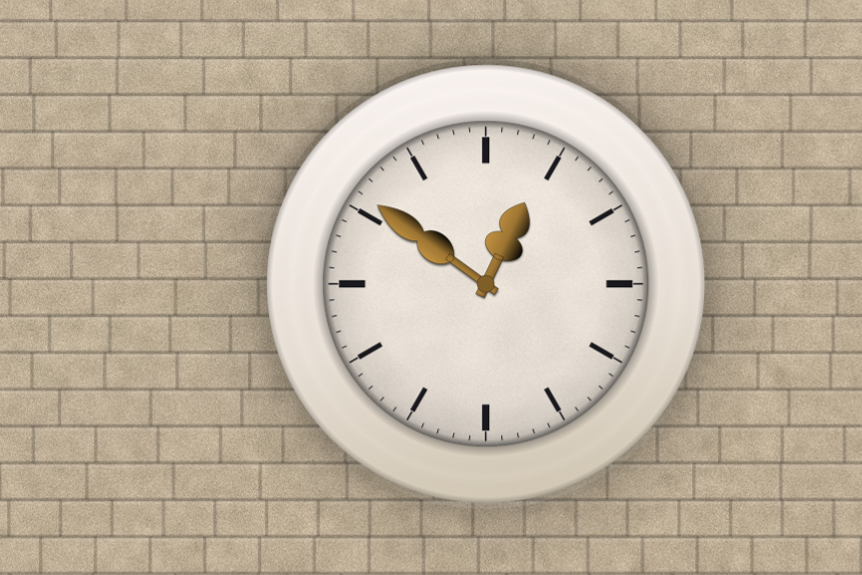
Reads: h=12 m=51
